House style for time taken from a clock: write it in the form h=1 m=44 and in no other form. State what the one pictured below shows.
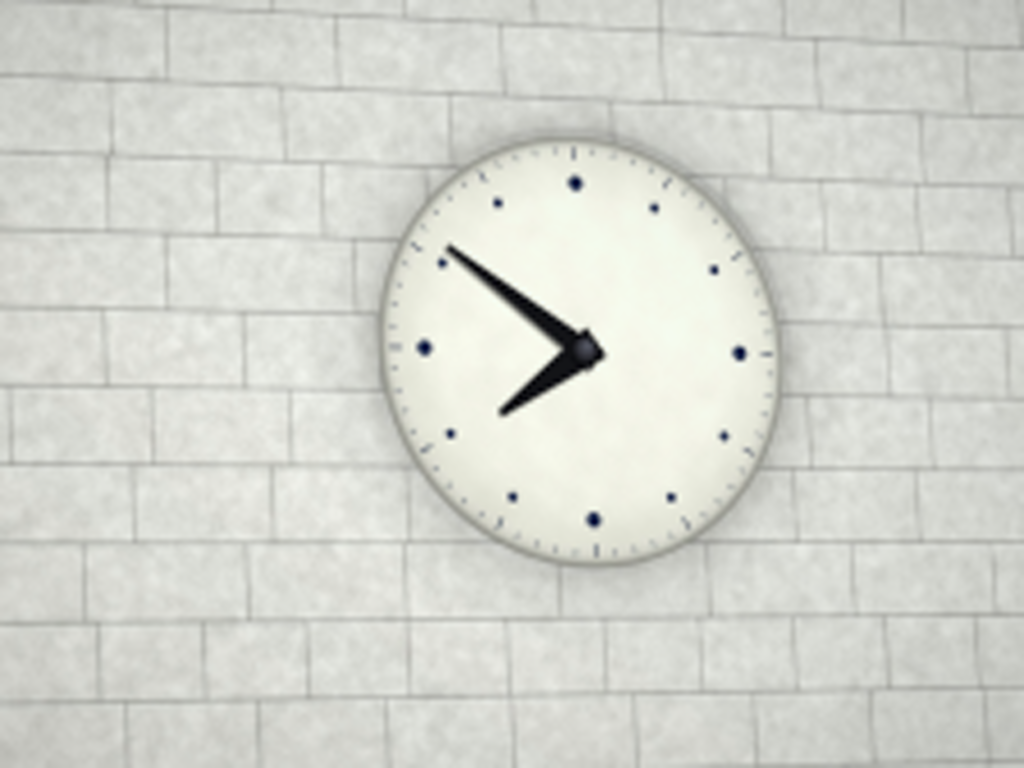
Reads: h=7 m=51
